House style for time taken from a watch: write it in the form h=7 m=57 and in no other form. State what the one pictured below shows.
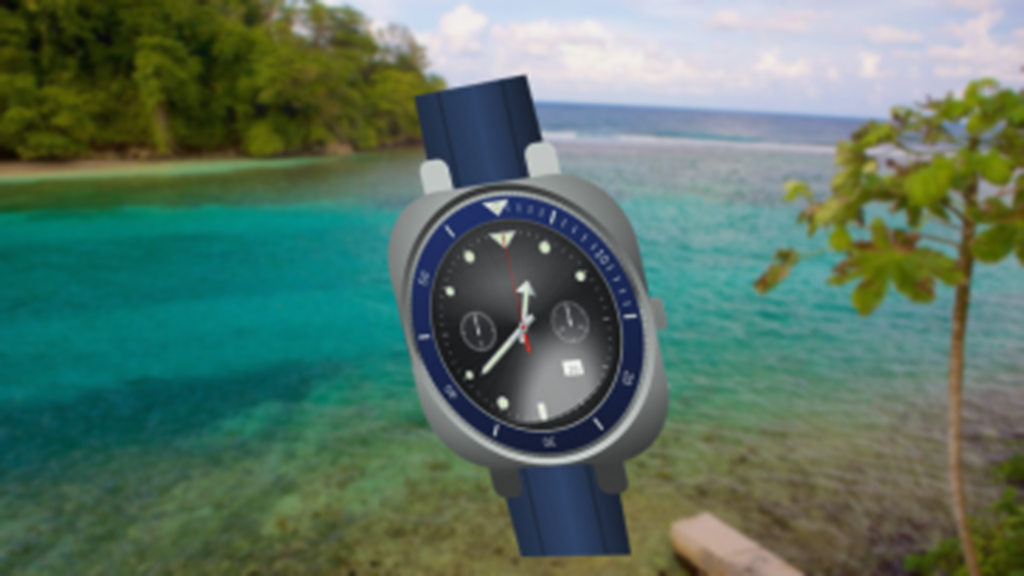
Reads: h=12 m=39
